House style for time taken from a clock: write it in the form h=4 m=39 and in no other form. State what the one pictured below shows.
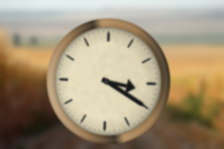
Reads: h=3 m=20
